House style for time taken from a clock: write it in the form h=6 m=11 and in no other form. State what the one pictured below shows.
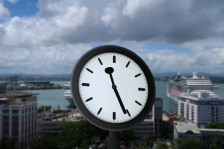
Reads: h=11 m=26
